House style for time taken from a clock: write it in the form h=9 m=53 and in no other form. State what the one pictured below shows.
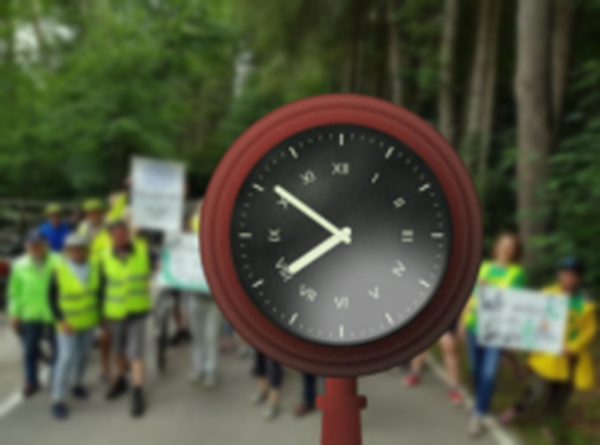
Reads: h=7 m=51
